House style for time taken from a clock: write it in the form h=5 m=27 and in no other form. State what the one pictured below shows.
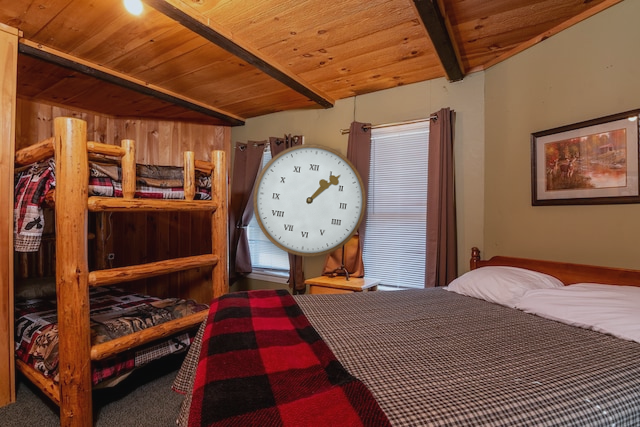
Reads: h=1 m=7
